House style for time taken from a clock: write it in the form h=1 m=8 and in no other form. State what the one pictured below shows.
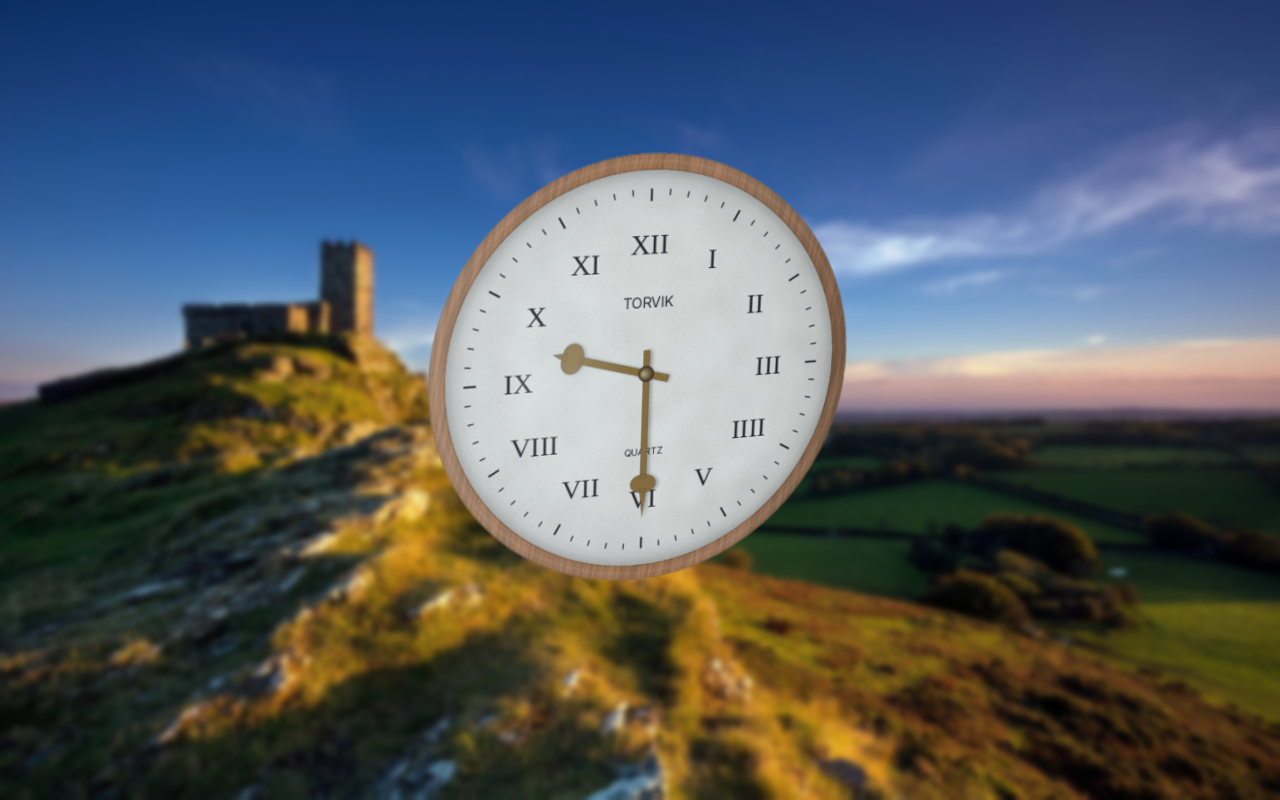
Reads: h=9 m=30
